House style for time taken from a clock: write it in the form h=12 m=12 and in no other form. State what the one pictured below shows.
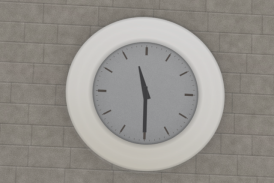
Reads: h=11 m=30
